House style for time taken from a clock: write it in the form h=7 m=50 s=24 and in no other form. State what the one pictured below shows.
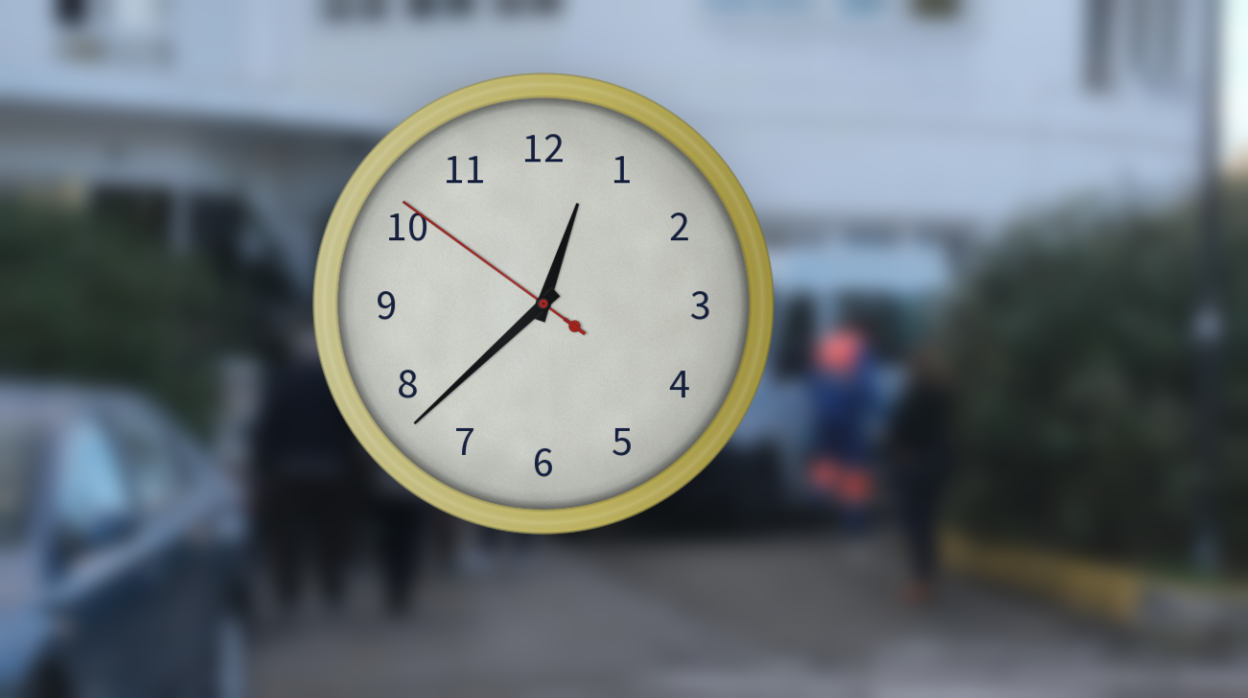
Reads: h=12 m=37 s=51
